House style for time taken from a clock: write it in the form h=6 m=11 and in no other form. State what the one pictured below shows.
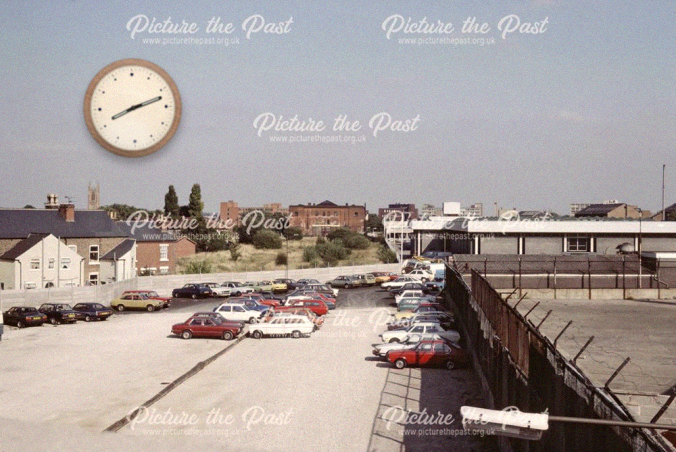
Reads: h=8 m=12
